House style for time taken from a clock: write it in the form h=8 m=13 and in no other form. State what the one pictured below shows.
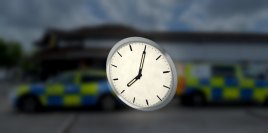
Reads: h=8 m=5
